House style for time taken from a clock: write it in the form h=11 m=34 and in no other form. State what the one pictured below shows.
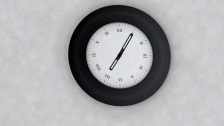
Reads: h=7 m=5
